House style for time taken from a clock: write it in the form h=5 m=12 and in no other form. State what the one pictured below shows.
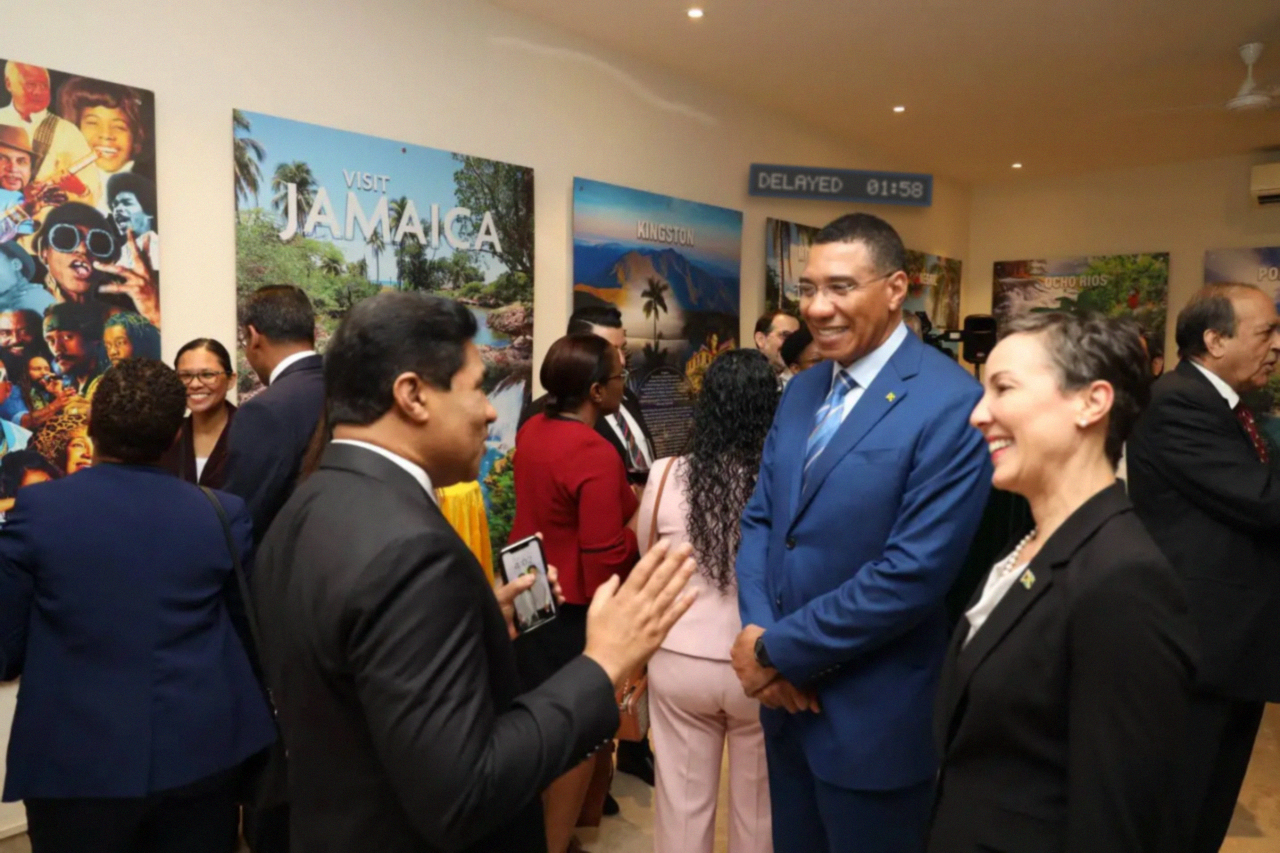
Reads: h=1 m=58
